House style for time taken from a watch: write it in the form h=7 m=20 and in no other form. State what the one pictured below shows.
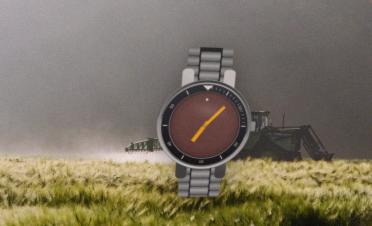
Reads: h=7 m=7
